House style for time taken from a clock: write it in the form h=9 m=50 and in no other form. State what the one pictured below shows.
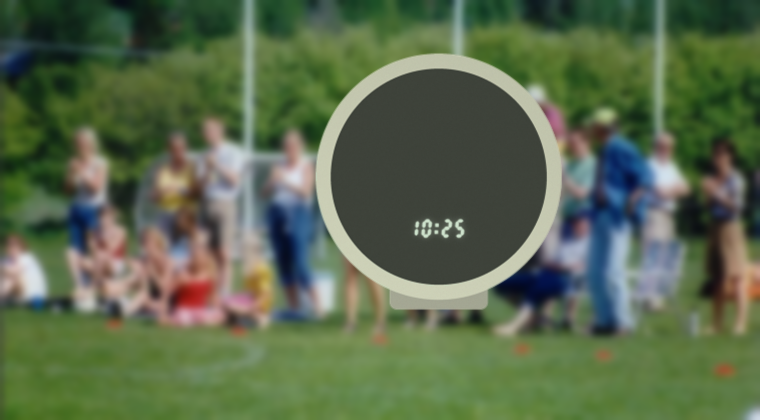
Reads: h=10 m=25
